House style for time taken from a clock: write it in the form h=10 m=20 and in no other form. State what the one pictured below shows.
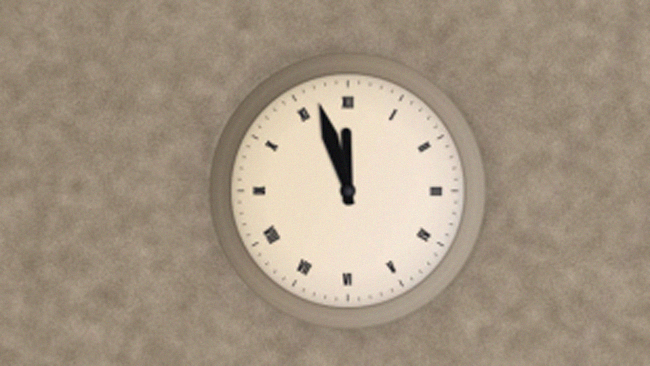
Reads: h=11 m=57
